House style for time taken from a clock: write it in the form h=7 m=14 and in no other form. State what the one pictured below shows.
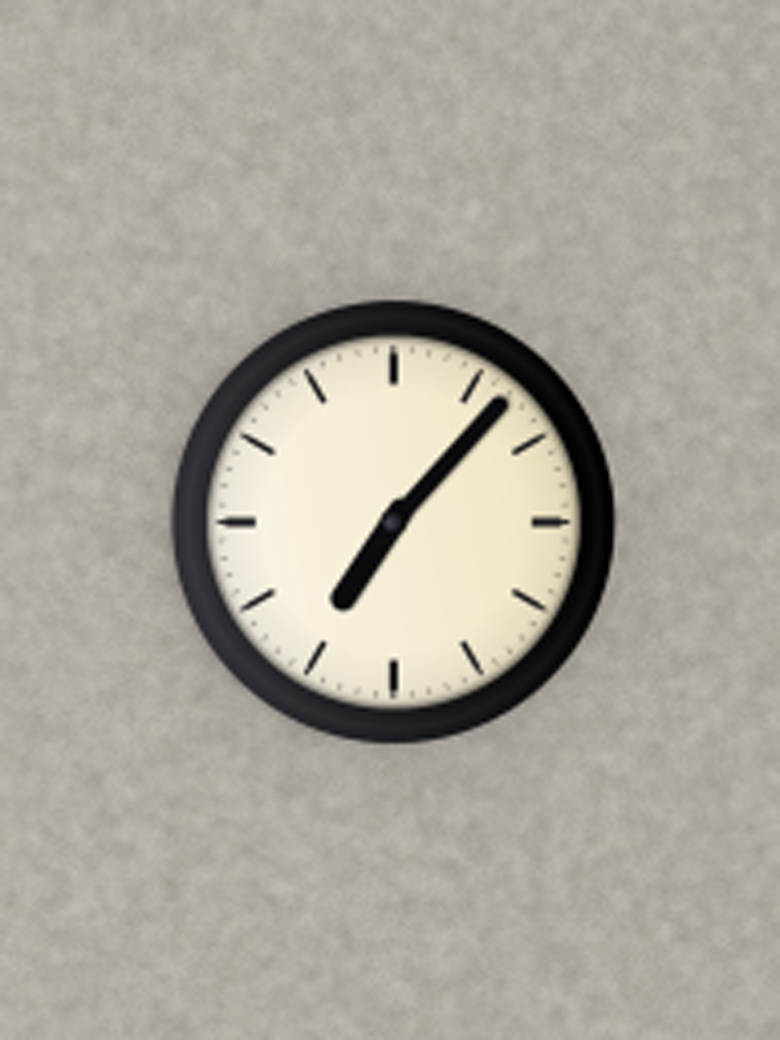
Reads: h=7 m=7
